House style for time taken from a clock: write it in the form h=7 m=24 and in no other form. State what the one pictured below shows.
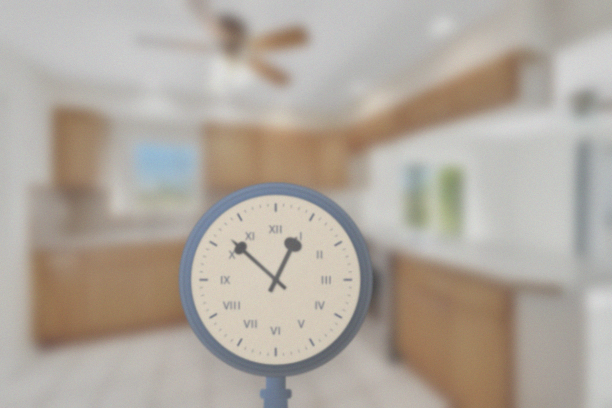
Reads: h=12 m=52
